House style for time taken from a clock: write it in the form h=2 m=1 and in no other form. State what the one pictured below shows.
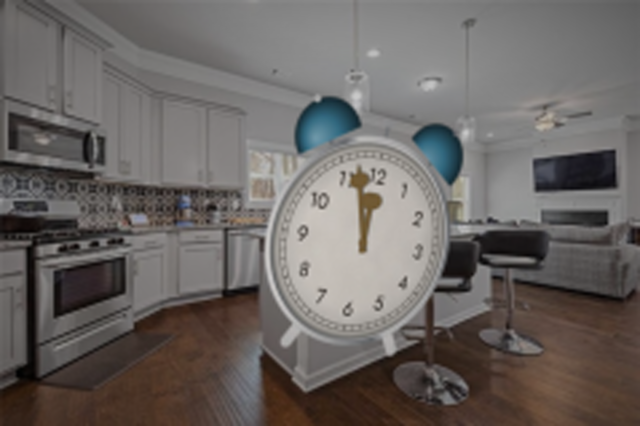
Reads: h=11 m=57
